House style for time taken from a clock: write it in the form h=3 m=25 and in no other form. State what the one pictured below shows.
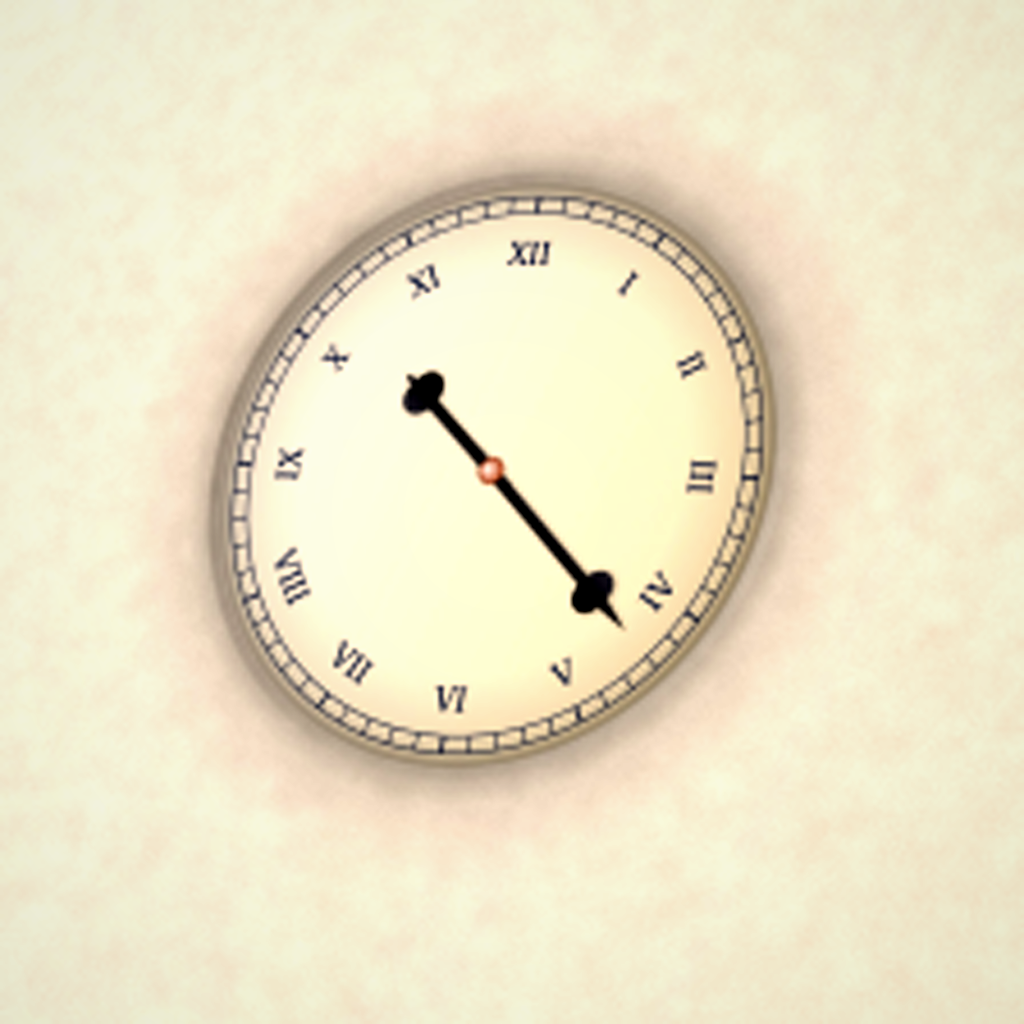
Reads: h=10 m=22
